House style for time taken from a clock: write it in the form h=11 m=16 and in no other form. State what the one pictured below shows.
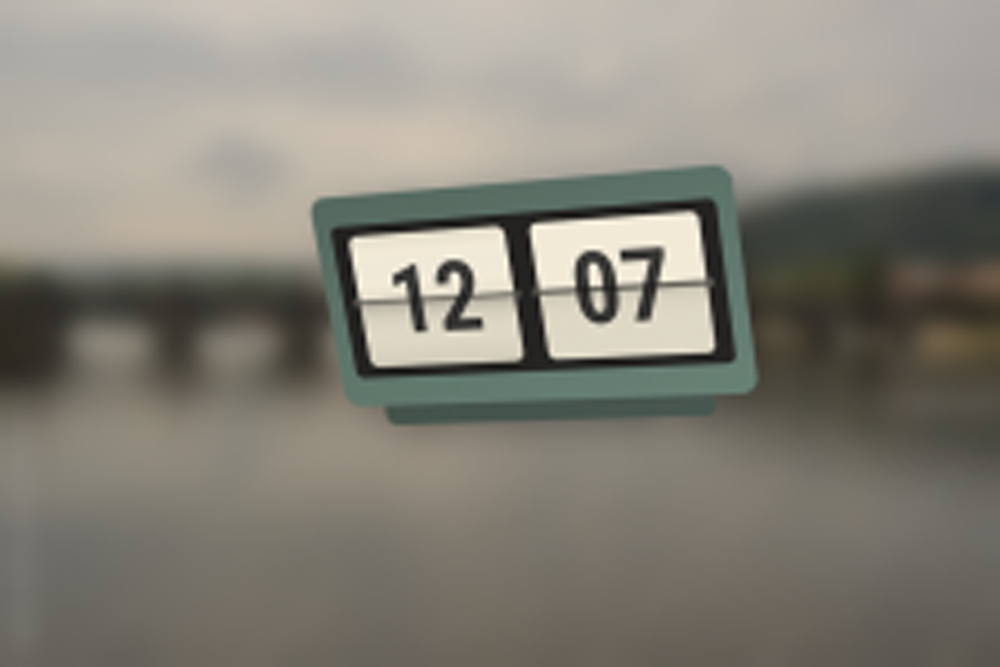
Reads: h=12 m=7
